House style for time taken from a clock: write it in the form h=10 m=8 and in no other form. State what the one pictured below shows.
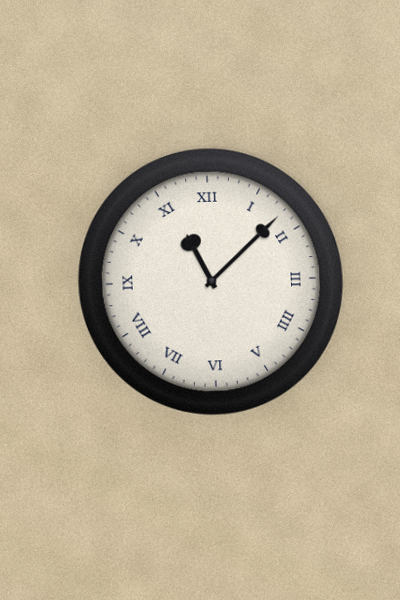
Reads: h=11 m=8
